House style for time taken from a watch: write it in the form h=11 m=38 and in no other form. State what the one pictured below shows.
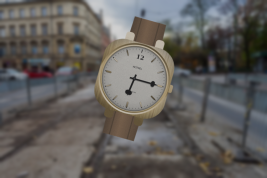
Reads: h=6 m=15
